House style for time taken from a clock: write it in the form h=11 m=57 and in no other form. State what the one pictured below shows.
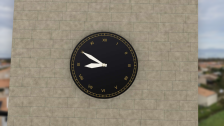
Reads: h=8 m=50
